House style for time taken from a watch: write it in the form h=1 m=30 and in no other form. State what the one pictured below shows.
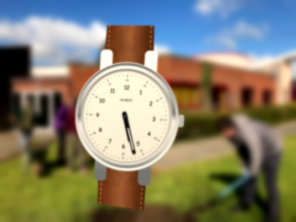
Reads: h=5 m=27
